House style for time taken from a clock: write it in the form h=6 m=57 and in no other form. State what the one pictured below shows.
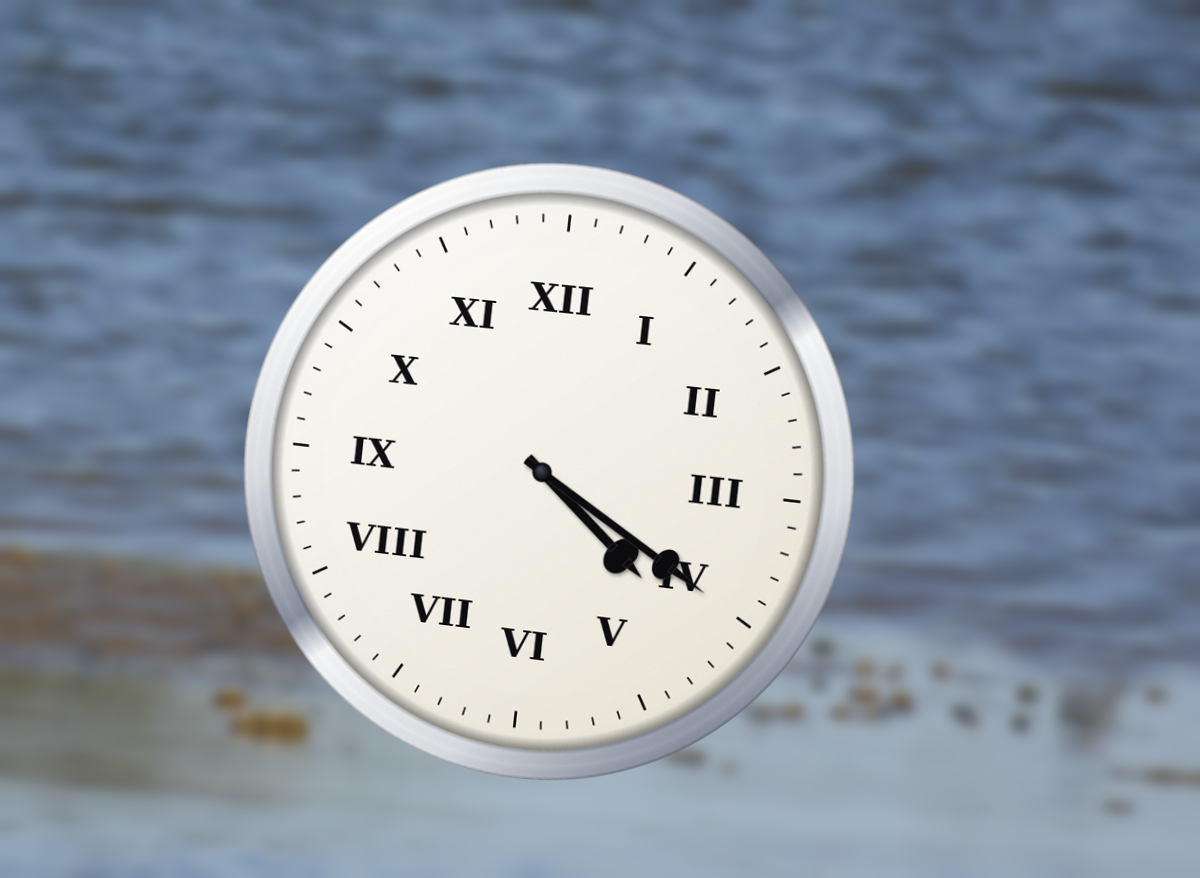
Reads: h=4 m=20
